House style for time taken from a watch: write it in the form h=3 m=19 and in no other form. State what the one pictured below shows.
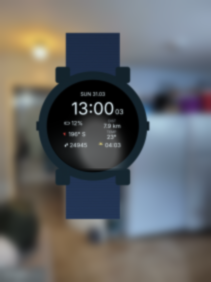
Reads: h=13 m=0
